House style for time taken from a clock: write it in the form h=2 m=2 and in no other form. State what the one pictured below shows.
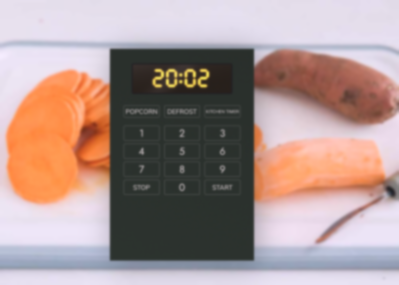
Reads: h=20 m=2
